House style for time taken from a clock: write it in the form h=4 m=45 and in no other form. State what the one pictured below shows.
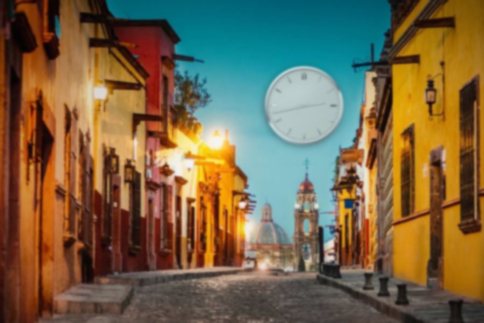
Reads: h=2 m=43
